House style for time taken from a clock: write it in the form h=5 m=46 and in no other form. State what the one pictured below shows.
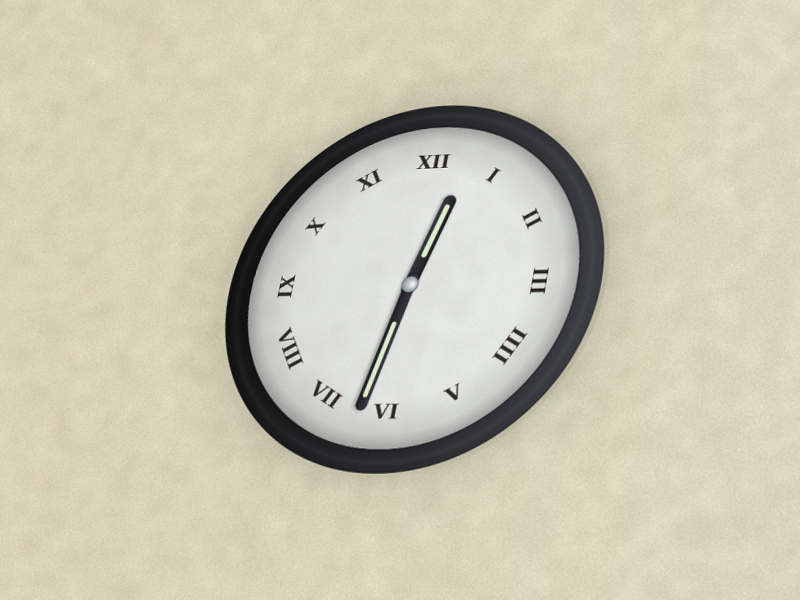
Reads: h=12 m=32
